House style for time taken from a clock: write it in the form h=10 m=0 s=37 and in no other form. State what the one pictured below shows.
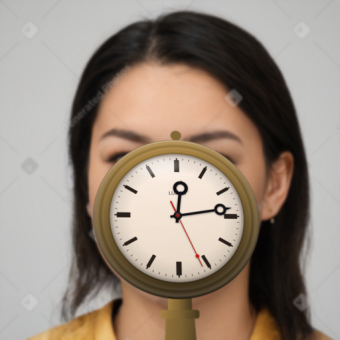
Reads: h=12 m=13 s=26
